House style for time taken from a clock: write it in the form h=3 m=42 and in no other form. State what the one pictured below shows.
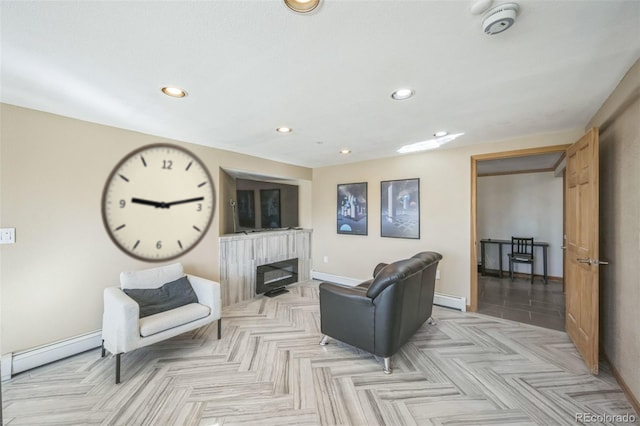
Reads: h=9 m=13
